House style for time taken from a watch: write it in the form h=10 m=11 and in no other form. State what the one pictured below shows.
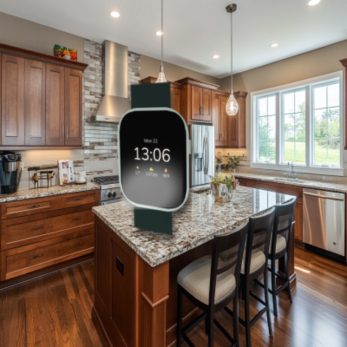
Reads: h=13 m=6
